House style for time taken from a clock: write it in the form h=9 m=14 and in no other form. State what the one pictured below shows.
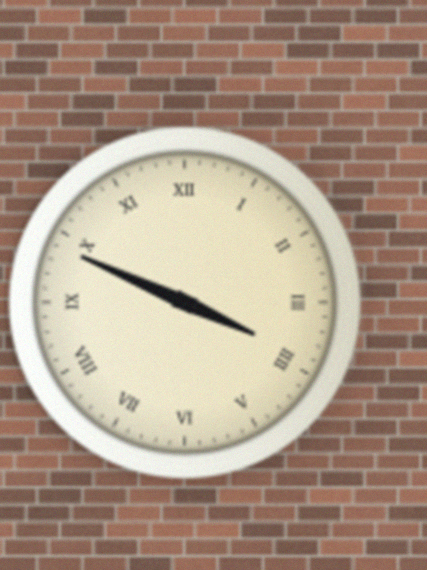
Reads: h=3 m=49
